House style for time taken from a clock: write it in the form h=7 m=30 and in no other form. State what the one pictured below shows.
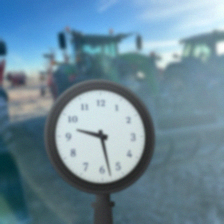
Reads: h=9 m=28
